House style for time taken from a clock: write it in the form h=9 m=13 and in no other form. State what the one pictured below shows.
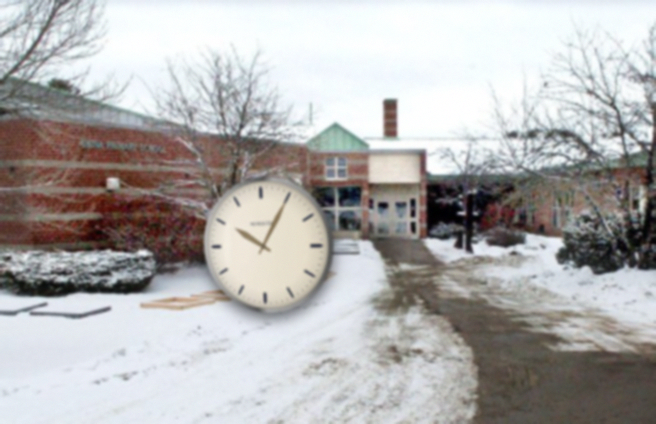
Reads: h=10 m=5
